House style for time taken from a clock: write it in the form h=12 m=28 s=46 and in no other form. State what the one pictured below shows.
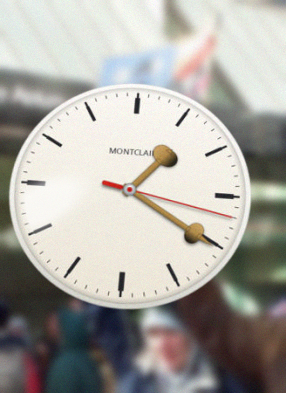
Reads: h=1 m=20 s=17
